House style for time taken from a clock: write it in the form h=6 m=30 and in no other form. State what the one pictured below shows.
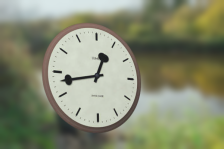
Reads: h=12 m=43
